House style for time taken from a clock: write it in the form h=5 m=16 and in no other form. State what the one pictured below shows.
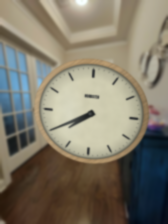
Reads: h=7 m=40
